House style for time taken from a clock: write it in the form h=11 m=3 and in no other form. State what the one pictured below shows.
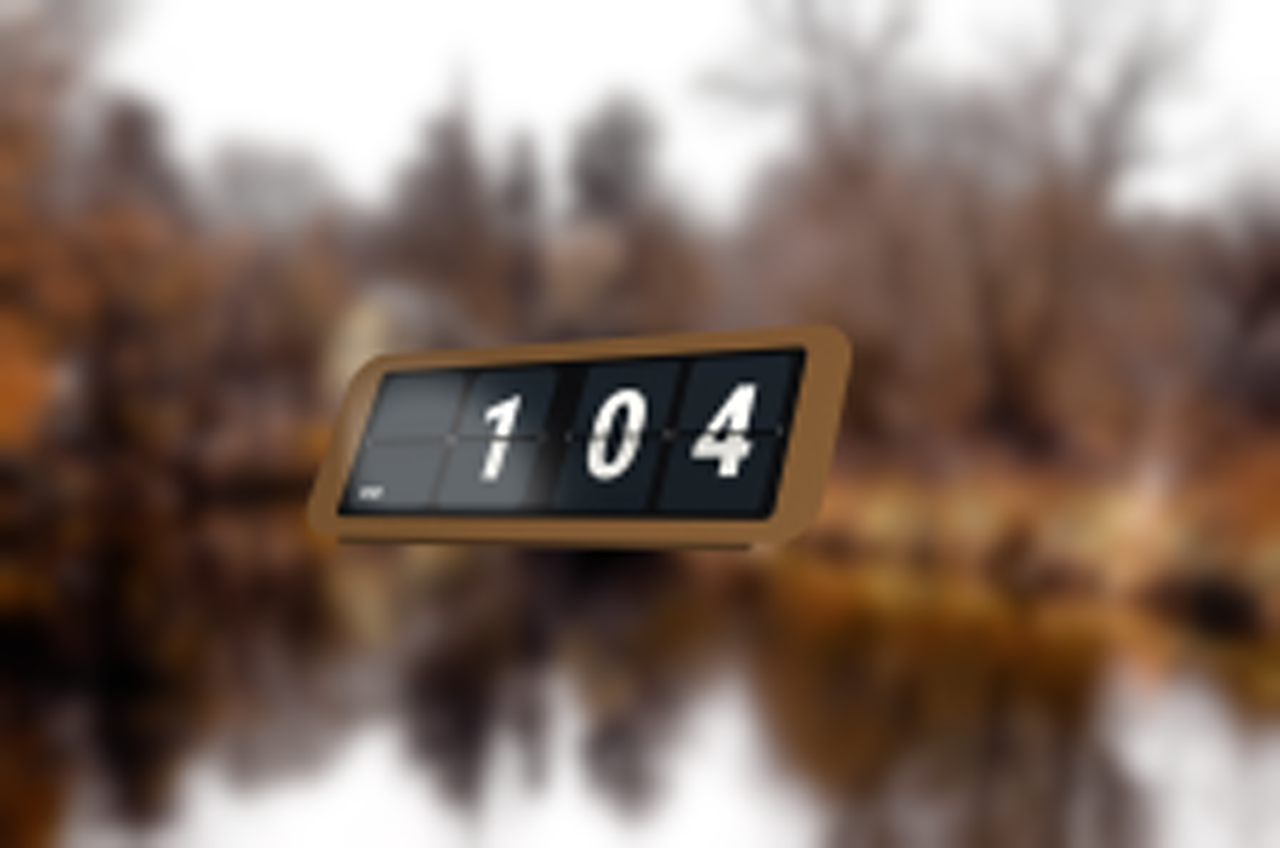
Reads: h=1 m=4
